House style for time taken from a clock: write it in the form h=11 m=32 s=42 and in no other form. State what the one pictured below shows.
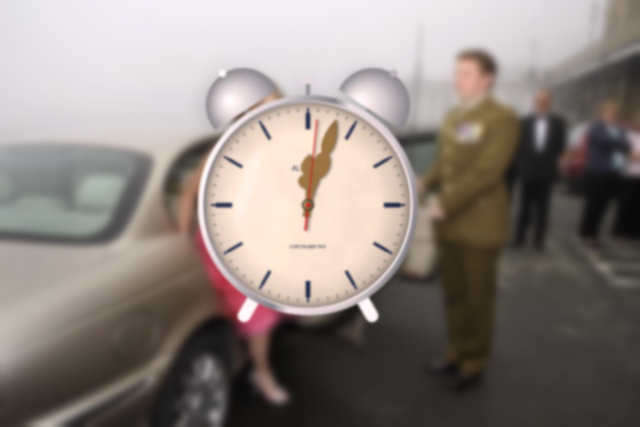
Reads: h=12 m=3 s=1
